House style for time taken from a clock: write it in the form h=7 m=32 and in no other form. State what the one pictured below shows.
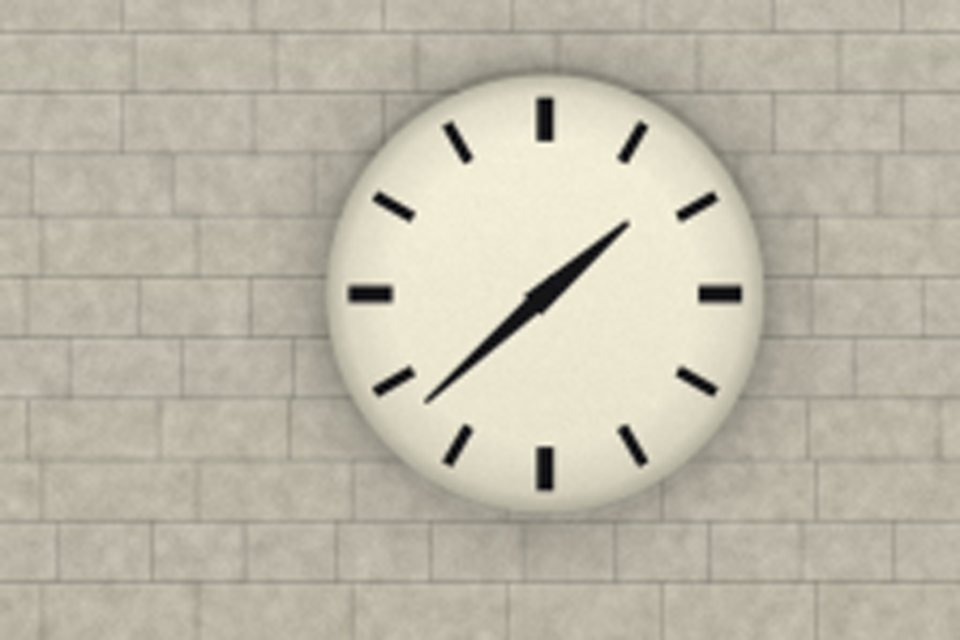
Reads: h=1 m=38
